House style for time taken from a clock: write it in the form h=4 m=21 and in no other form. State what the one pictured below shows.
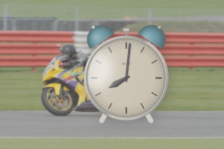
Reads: h=8 m=1
